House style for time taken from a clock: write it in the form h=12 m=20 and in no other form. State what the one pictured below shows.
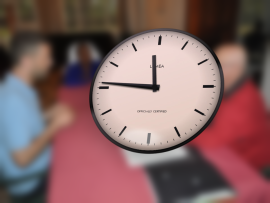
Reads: h=11 m=46
